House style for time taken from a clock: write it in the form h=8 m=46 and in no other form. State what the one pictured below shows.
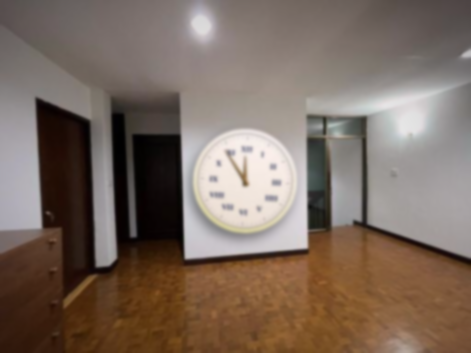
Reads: h=11 m=54
